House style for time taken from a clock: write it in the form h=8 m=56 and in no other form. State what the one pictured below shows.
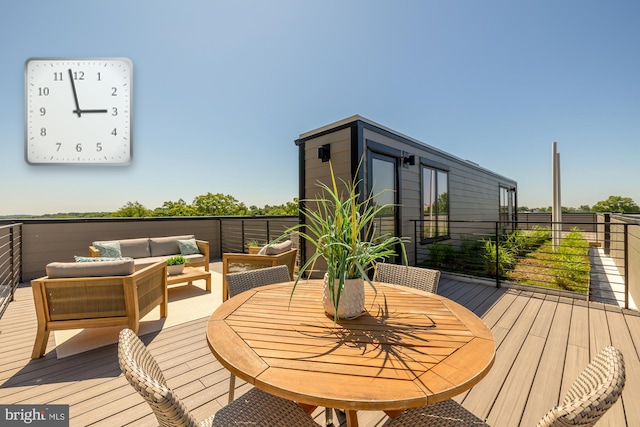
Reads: h=2 m=58
